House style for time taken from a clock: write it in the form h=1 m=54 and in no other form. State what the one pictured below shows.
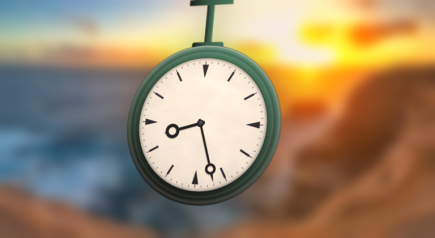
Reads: h=8 m=27
